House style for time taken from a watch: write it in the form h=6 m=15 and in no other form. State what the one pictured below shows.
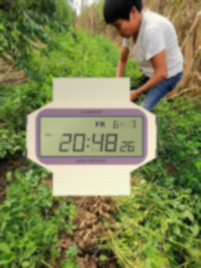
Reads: h=20 m=48
